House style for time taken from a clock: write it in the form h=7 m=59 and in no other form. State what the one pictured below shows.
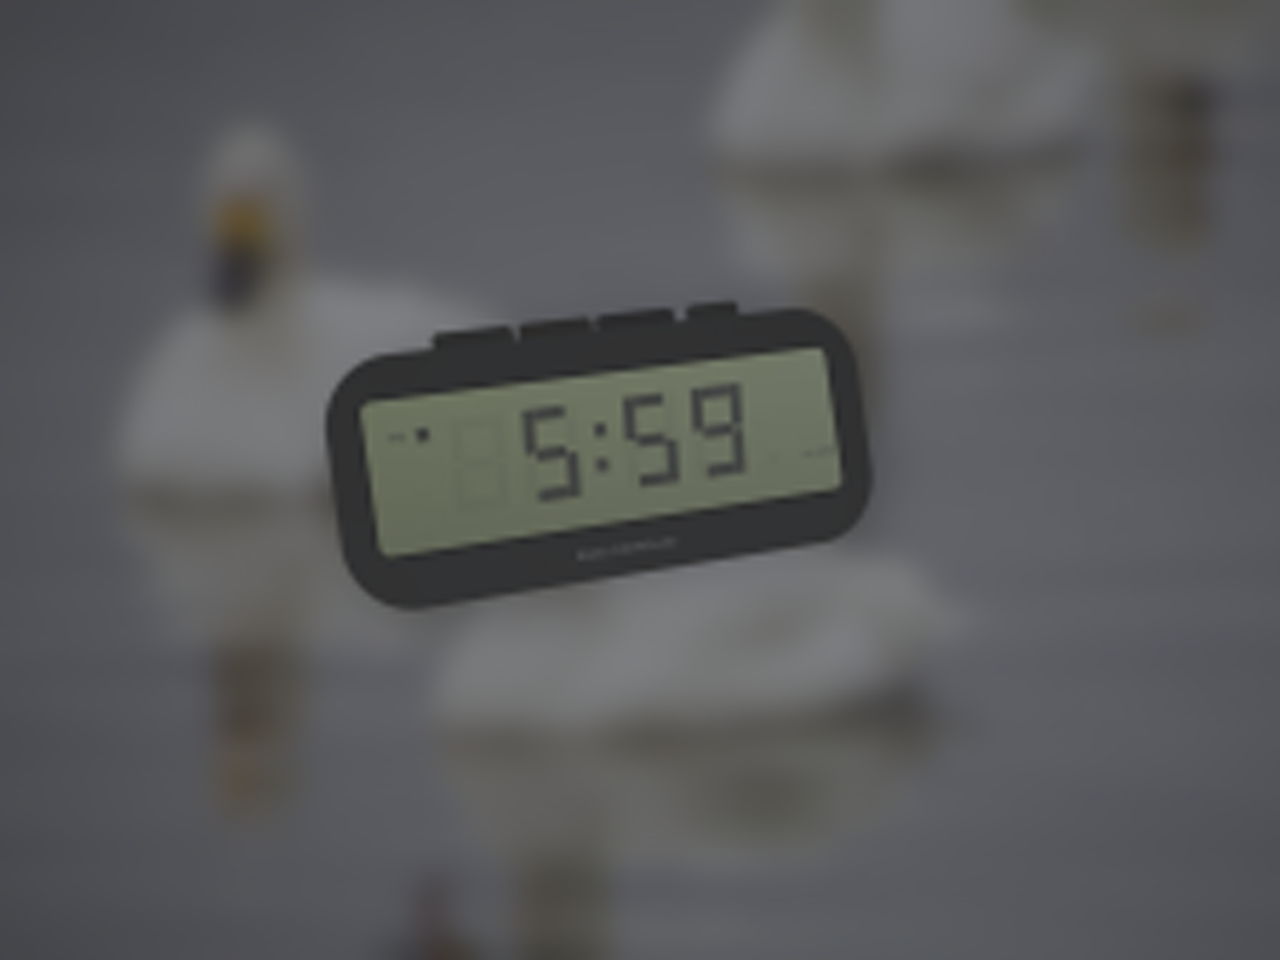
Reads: h=5 m=59
